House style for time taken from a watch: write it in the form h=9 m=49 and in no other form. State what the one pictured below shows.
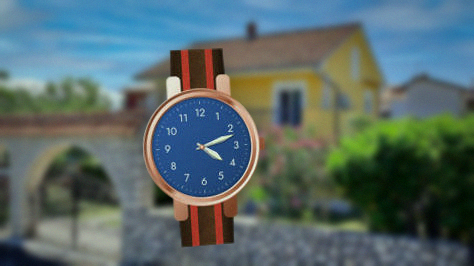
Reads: h=4 m=12
